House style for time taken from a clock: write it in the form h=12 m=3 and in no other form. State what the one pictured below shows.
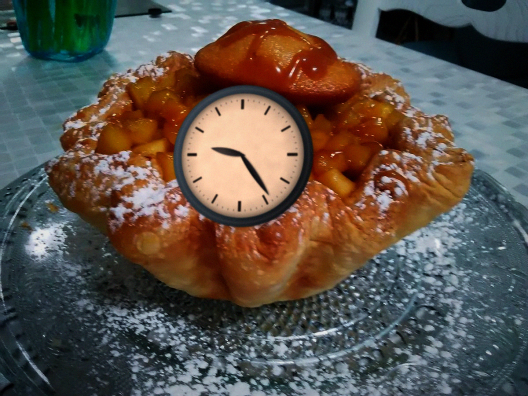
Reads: h=9 m=24
